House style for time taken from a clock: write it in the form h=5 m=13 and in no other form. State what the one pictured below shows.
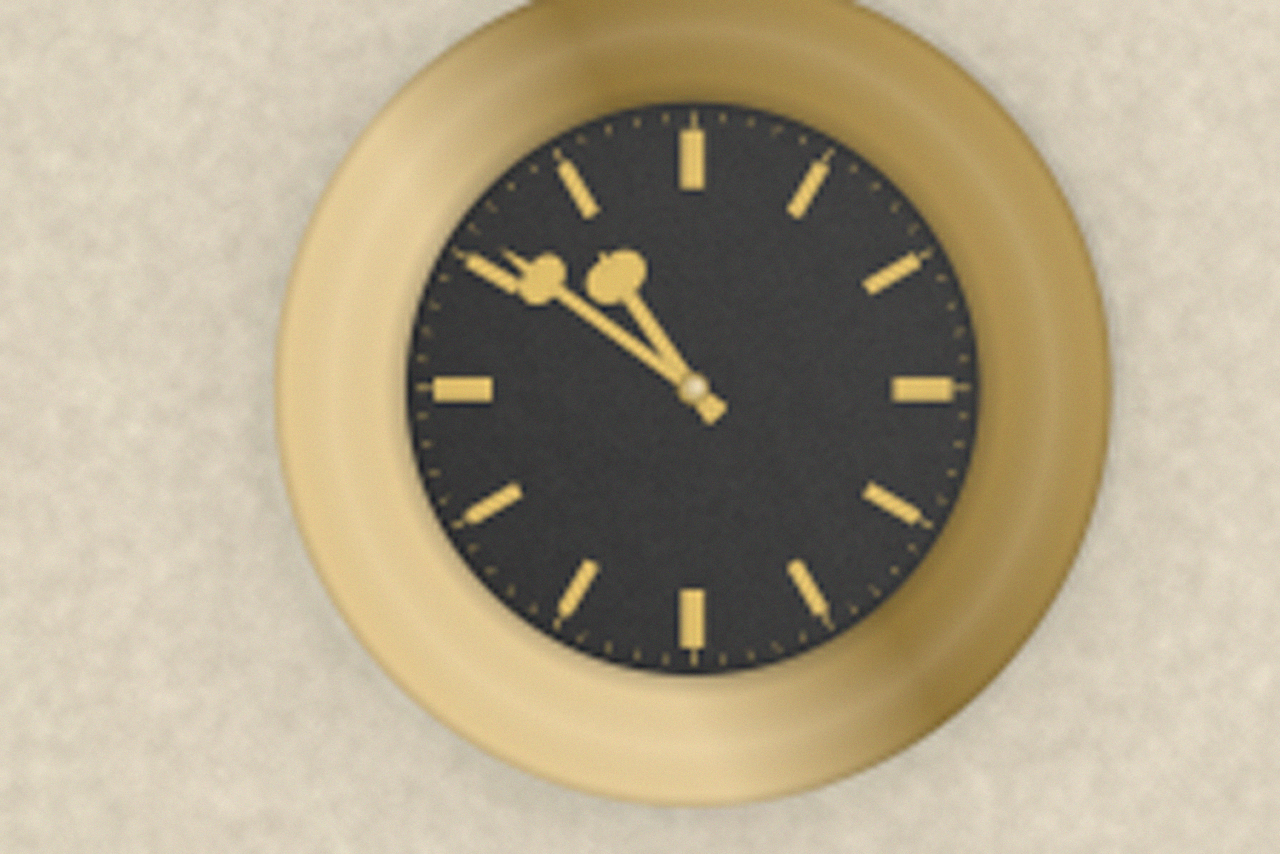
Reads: h=10 m=51
